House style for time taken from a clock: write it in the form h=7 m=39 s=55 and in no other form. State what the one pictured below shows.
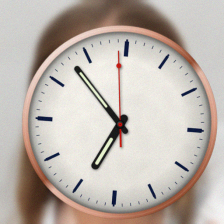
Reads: h=6 m=52 s=59
